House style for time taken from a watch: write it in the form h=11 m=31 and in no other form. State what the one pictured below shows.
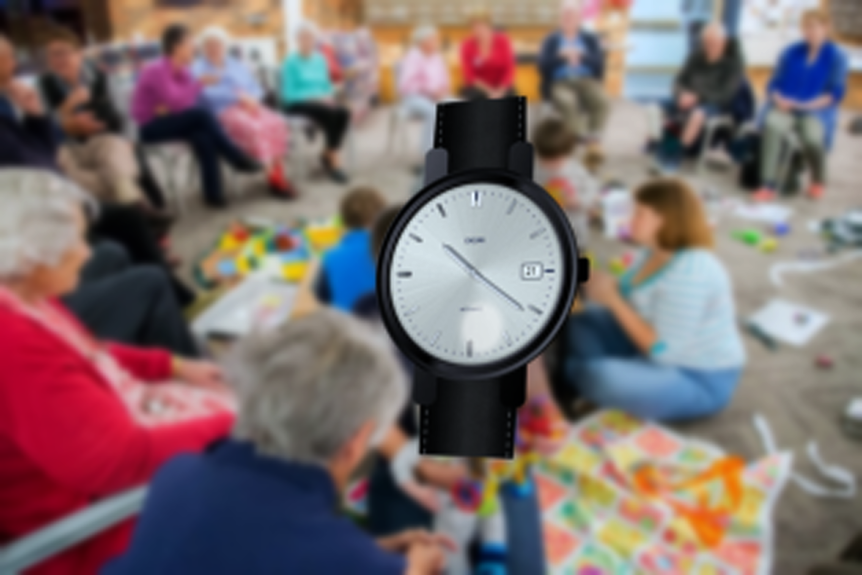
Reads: h=10 m=21
